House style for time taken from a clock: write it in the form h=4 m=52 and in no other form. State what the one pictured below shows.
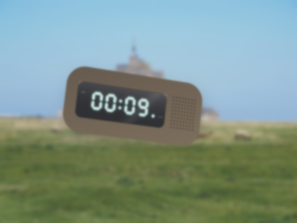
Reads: h=0 m=9
